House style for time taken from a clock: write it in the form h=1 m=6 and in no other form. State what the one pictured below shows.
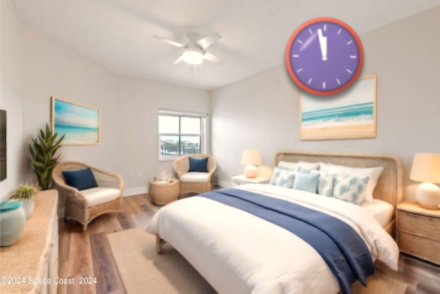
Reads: h=11 m=58
